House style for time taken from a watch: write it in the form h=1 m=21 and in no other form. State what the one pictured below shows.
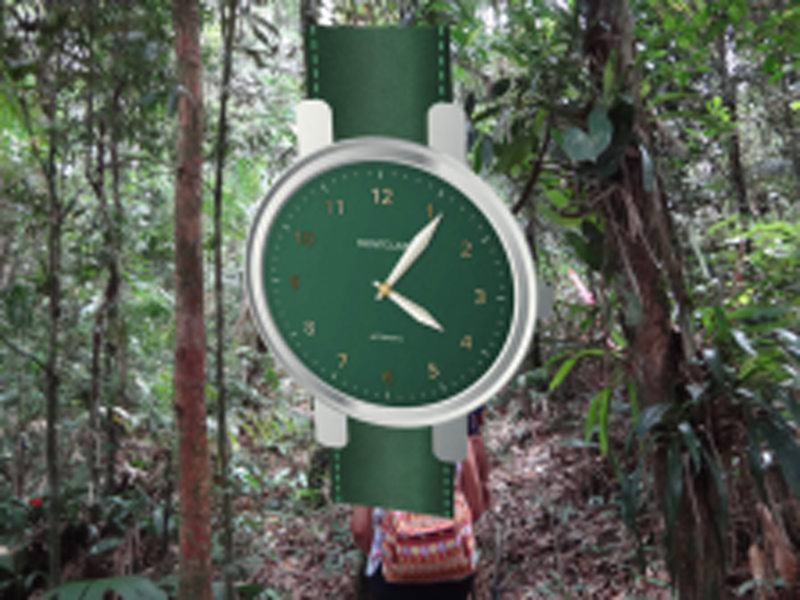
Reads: h=4 m=6
